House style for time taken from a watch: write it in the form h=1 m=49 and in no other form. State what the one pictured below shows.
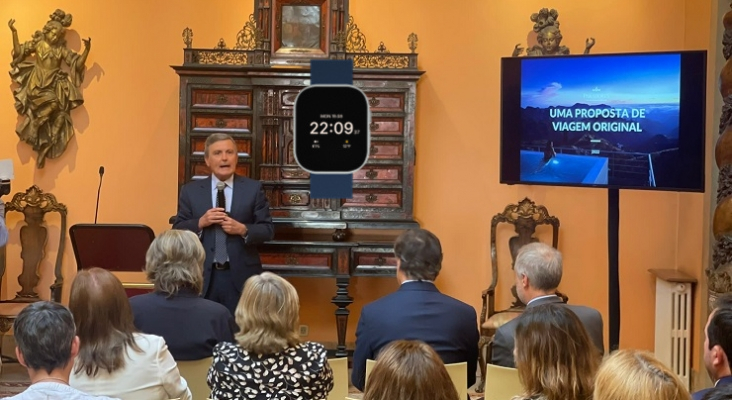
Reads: h=22 m=9
